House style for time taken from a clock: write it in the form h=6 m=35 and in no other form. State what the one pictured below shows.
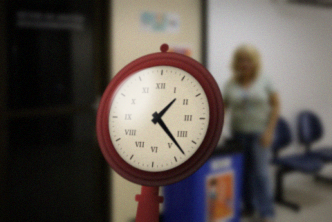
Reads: h=1 m=23
